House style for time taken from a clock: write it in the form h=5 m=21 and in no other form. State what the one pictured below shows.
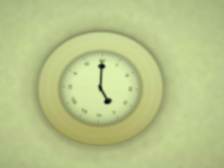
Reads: h=5 m=0
